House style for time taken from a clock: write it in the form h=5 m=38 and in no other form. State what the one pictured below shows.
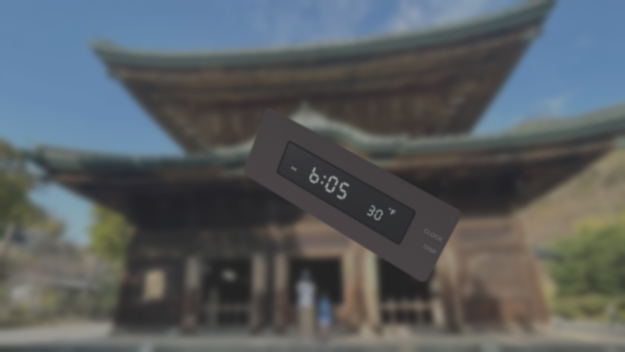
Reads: h=6 m=5
